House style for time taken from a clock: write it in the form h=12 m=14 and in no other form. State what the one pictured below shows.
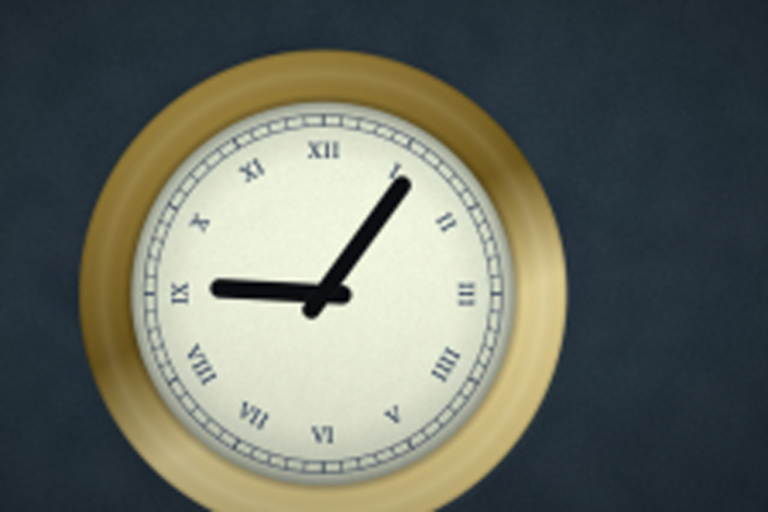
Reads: h=9 m=6
